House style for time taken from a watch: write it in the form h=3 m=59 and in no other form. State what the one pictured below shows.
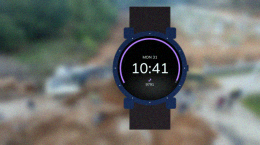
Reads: h=10 m=41
